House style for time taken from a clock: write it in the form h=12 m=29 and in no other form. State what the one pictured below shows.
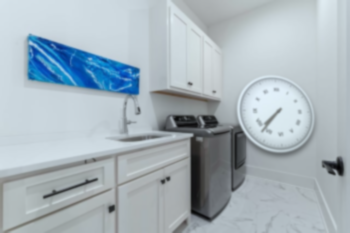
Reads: h=7 m=37
